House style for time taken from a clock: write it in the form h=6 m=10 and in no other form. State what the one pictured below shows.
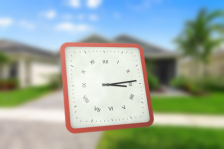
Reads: h=3 m=14
